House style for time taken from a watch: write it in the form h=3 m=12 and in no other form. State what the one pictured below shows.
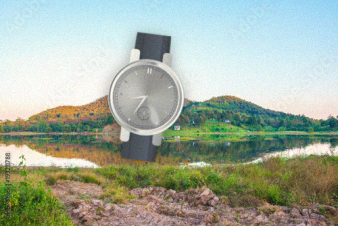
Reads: h=8 m=35
